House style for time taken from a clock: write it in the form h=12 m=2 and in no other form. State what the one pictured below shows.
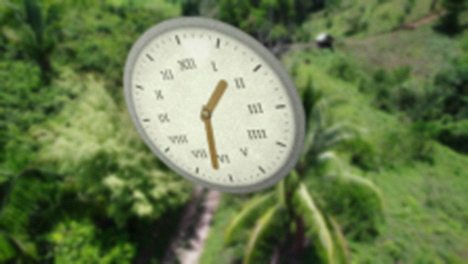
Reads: h=1 m=32
